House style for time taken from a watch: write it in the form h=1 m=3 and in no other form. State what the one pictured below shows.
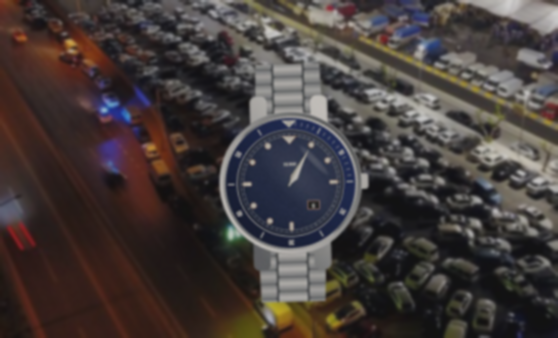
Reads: h=1 m=5
